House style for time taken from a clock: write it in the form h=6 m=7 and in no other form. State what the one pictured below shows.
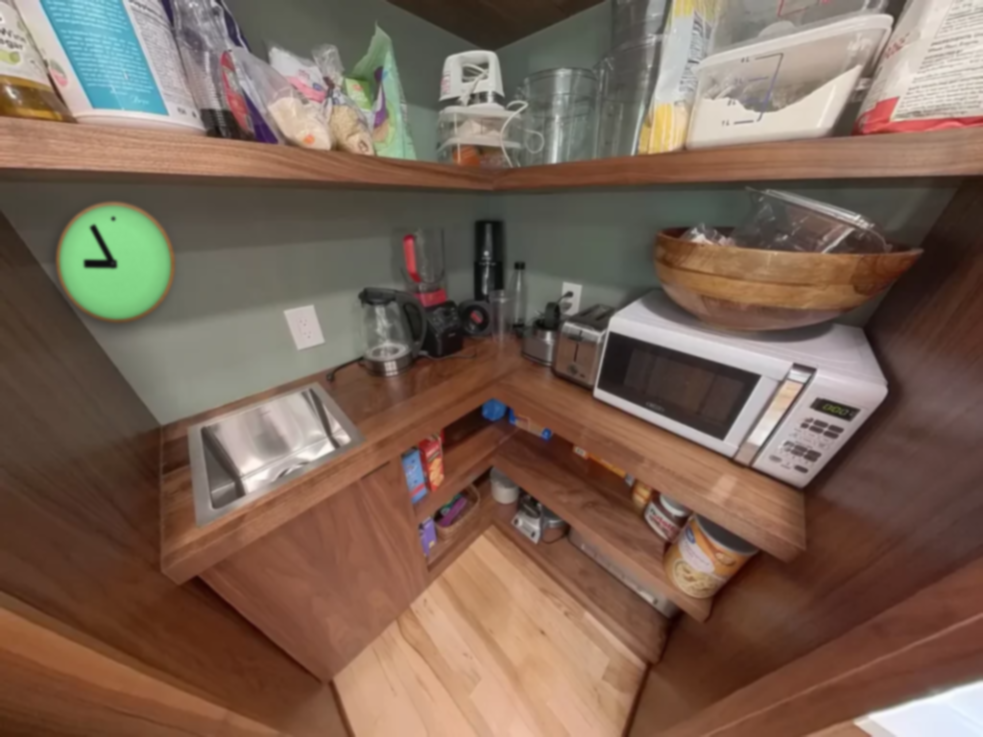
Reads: h=8 m=55
